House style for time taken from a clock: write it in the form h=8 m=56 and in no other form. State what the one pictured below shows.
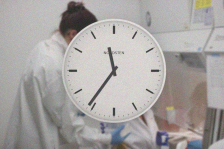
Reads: h=11 m=36
